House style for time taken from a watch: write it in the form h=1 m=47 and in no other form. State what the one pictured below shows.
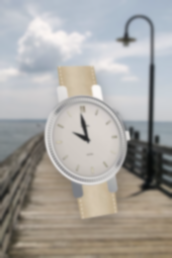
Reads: h=9 m=59
